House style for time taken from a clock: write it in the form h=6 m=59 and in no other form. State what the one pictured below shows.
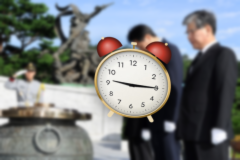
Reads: h=9 m=15
